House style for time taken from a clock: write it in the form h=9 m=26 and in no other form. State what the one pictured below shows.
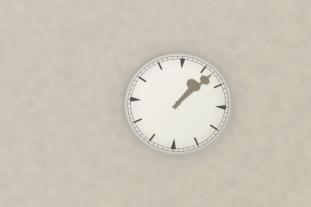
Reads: h=1 m=7
